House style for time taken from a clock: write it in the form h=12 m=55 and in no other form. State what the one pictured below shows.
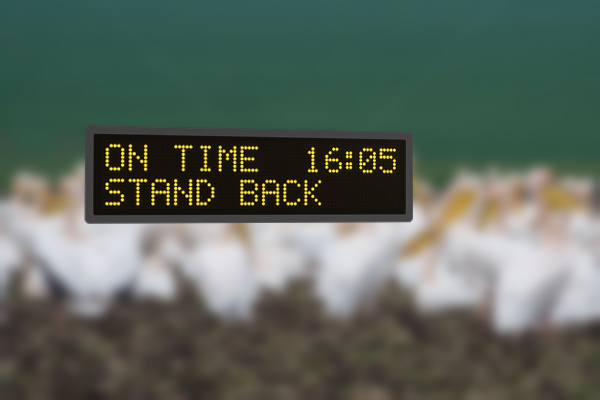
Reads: h=16 m=5
